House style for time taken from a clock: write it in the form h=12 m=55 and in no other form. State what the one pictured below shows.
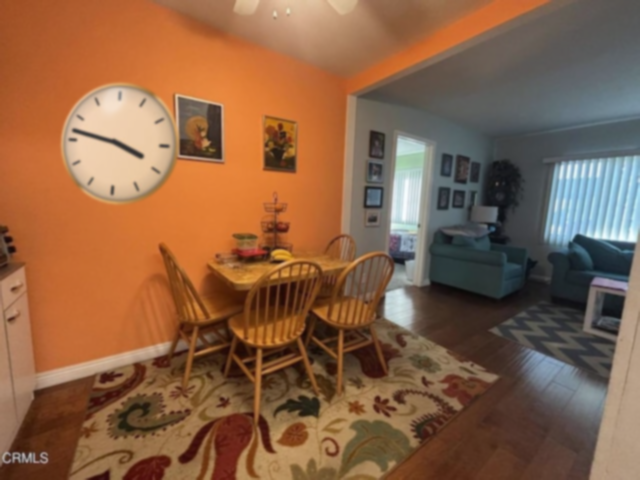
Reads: h=3 m=47
